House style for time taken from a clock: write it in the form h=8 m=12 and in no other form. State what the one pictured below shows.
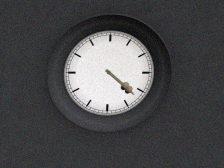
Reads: h=4 m=22
